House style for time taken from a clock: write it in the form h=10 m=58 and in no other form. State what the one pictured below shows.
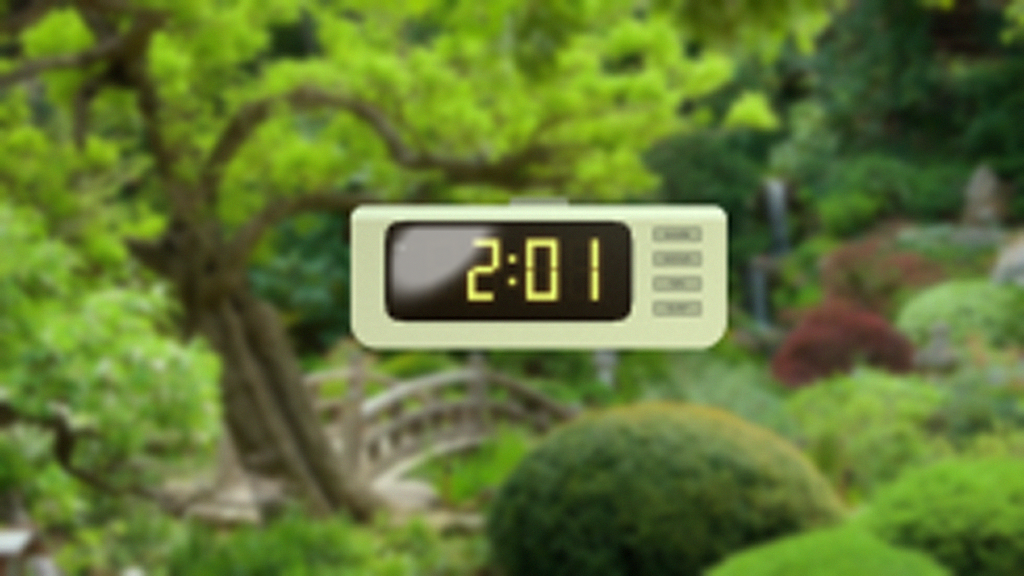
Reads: h=2 m=1
